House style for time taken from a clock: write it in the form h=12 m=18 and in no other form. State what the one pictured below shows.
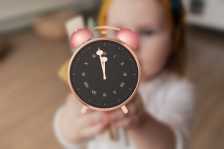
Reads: h=11 m=58
